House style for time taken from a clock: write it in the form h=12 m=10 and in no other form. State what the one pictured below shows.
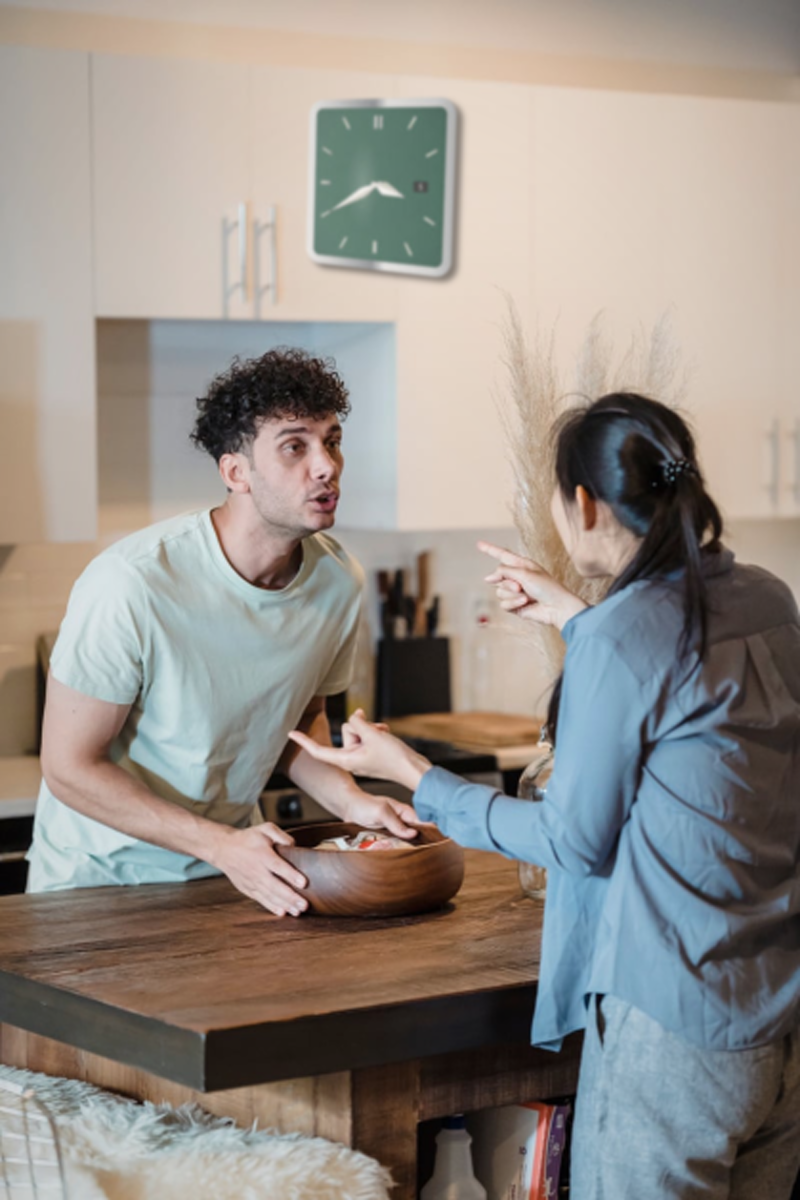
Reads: h=3 m=40
